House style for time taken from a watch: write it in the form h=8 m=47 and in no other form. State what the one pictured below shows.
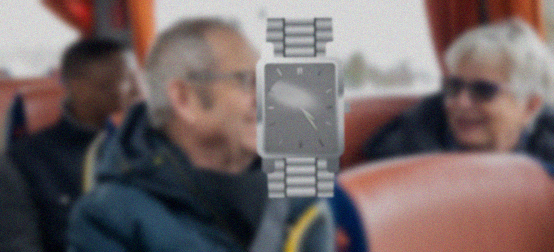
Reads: h=4 m=24
